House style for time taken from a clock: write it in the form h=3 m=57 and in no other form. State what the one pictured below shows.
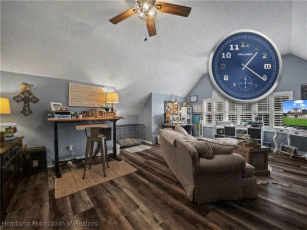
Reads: h=1 m=21
